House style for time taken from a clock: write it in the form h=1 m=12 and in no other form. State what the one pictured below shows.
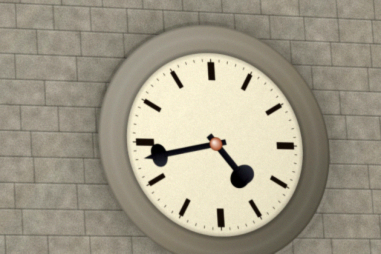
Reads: h=4 m=43
